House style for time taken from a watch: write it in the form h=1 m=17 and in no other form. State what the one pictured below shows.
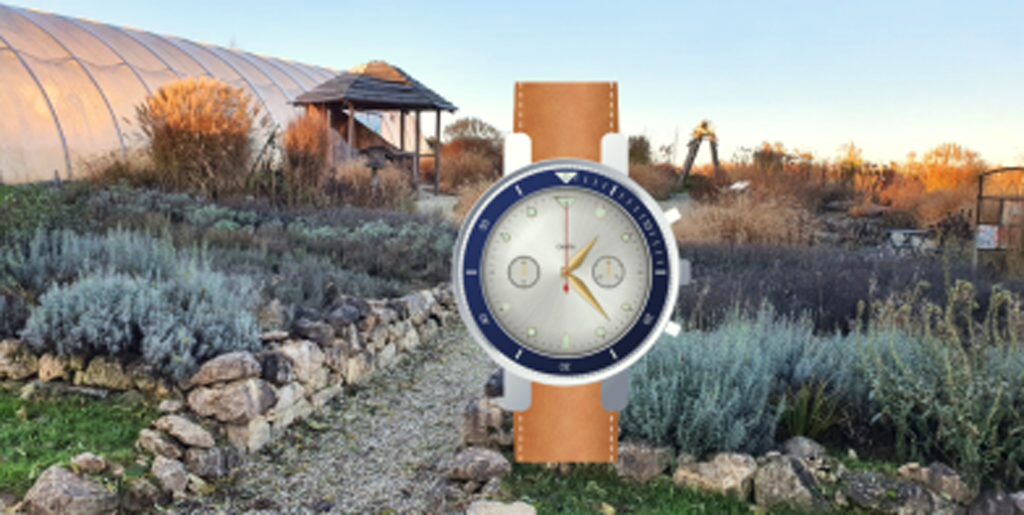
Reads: h=1 m=23
